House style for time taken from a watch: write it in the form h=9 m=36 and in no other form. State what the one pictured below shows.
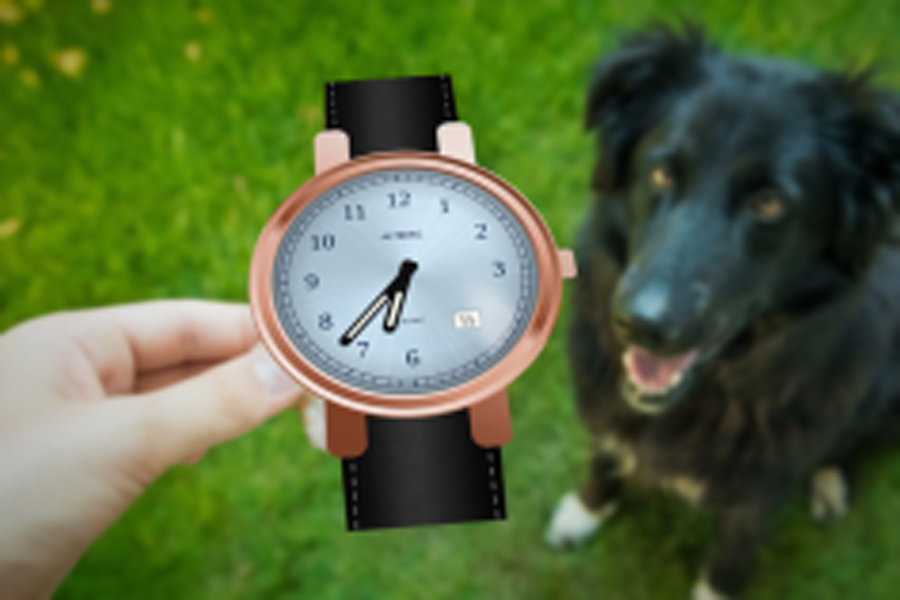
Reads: h=6 m=37
